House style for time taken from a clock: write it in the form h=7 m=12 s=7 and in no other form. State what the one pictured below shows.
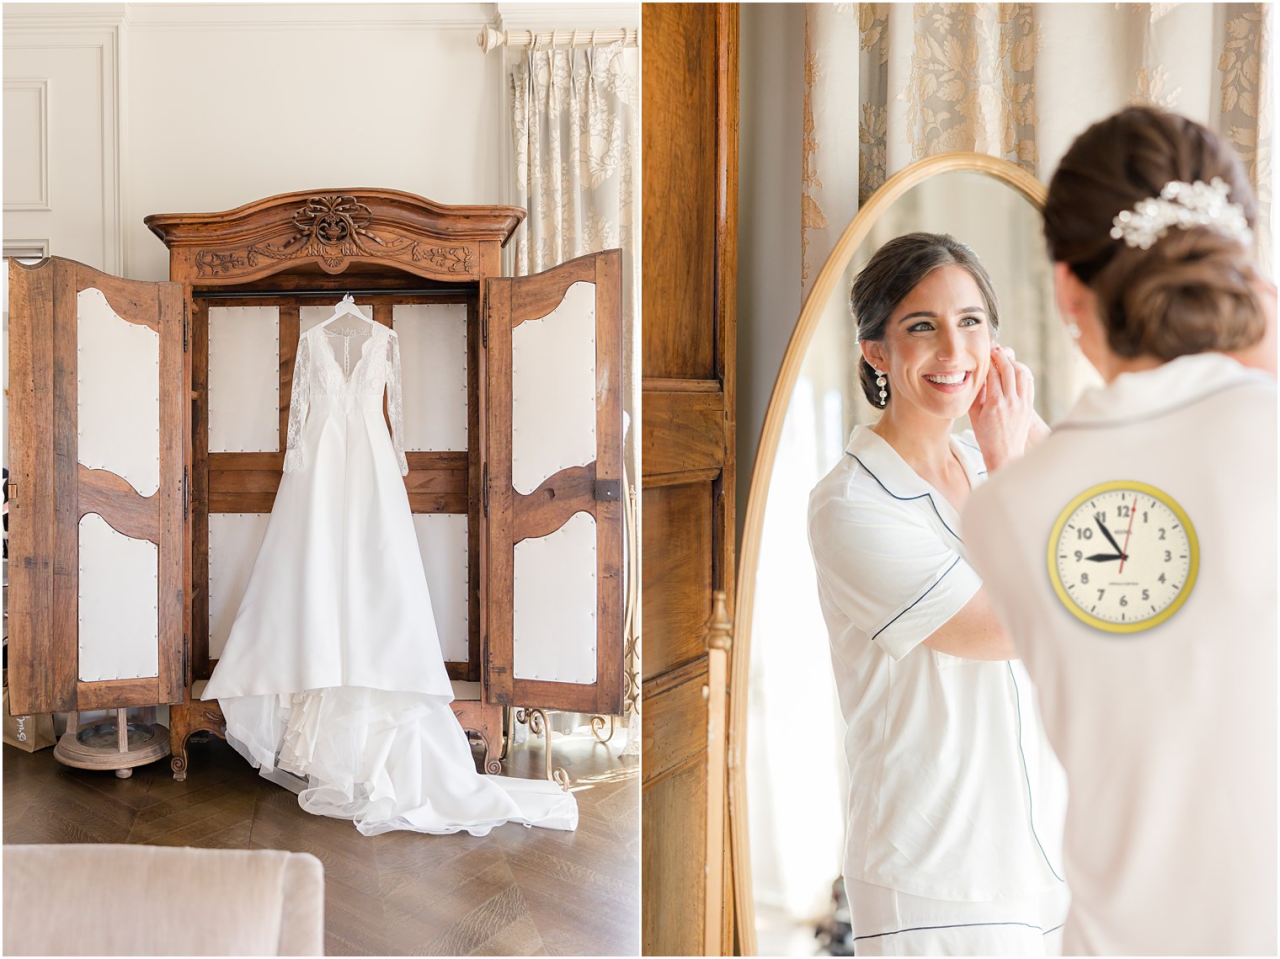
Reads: h=8 m=54 s=2
